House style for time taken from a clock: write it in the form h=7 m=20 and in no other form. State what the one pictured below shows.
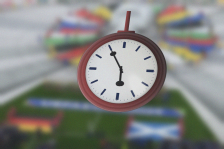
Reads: h=5 m=55
